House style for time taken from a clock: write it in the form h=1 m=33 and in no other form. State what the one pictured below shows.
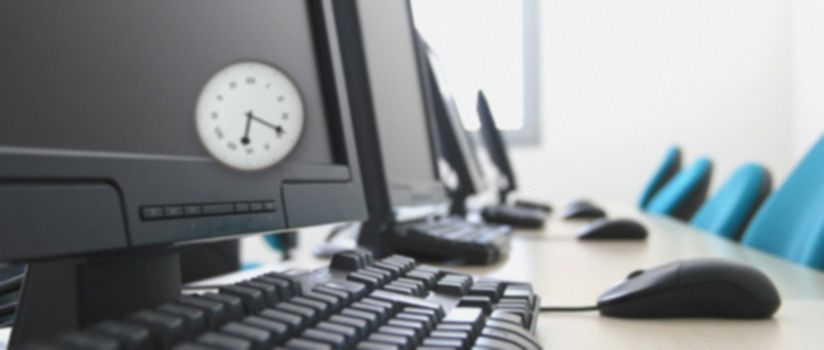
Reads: h=6 m=19
